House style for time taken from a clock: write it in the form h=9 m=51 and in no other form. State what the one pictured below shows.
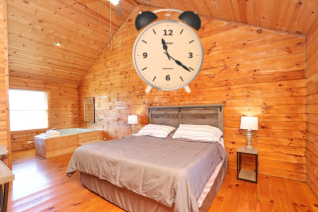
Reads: h=11 m=21
